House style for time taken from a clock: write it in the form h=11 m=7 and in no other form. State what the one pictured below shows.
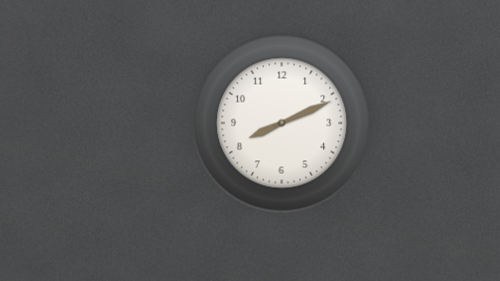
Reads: h=8 m=11
